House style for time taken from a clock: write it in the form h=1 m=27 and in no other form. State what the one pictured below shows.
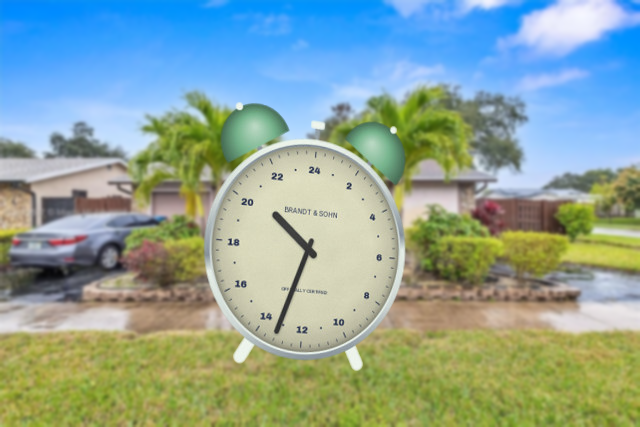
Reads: h=20 m=33
